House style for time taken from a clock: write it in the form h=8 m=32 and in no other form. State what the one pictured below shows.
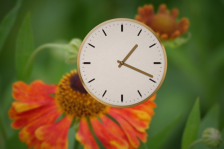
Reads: h=1 m=19
